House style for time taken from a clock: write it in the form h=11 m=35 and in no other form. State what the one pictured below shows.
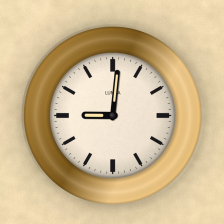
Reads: h=9 m=1
